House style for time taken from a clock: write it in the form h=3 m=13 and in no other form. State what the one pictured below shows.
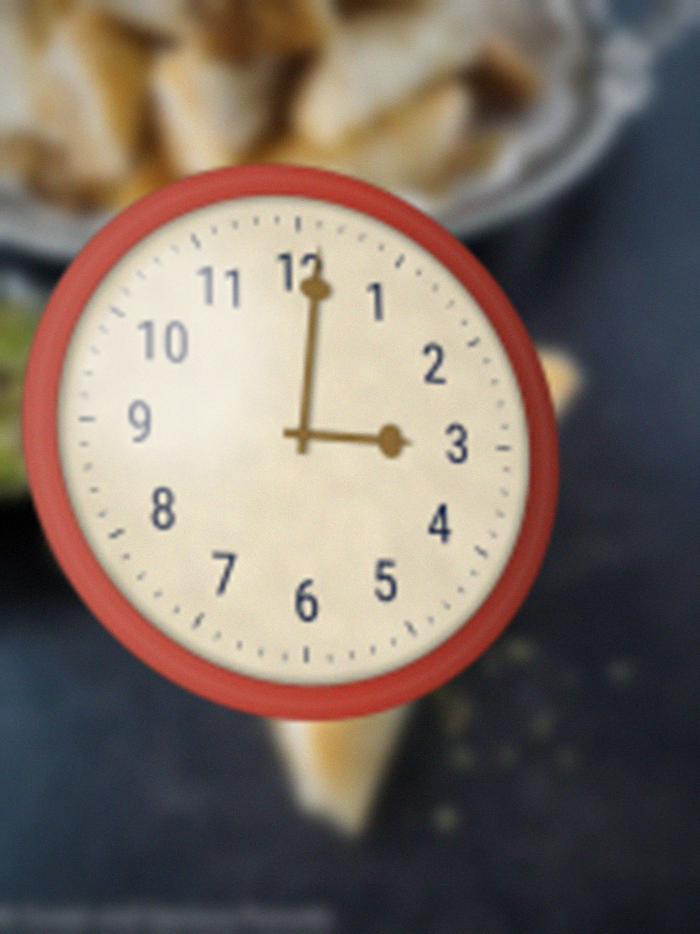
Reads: h=3 m=1
